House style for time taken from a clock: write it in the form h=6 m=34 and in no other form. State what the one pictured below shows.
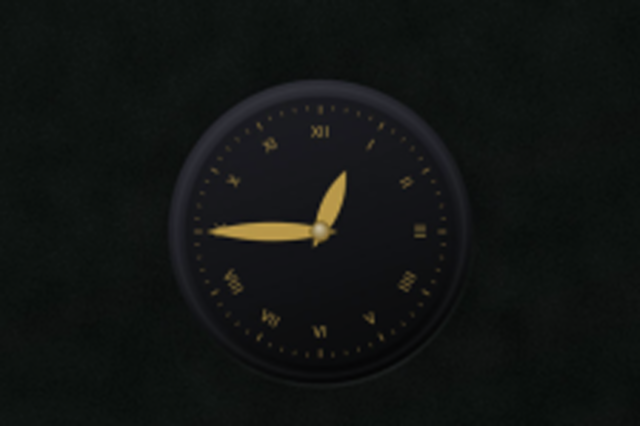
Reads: h=12 m=45
